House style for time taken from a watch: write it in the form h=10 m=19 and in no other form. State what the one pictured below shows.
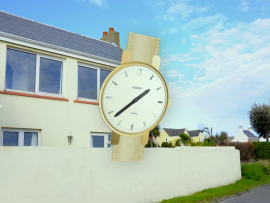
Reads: h=1 m=38
